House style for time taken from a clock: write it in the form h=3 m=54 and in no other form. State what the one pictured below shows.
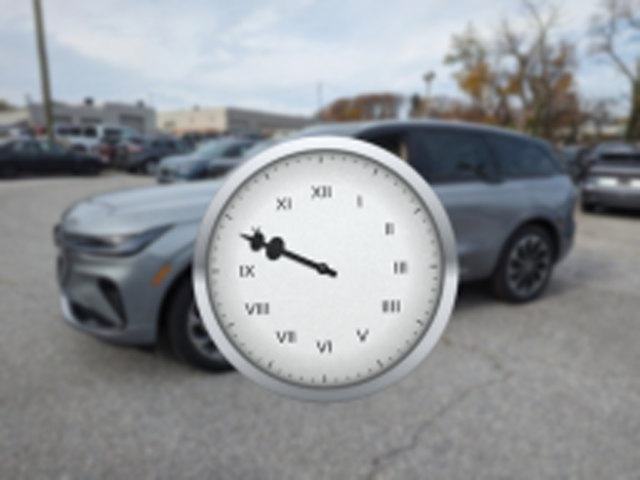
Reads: h=9 m=49
